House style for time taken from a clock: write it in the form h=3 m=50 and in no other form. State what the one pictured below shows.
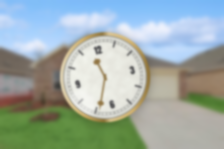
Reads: h=11 m=34
